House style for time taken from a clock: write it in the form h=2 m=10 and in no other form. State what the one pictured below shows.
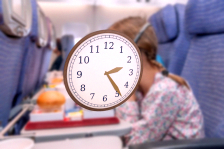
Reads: h=2 m=24
